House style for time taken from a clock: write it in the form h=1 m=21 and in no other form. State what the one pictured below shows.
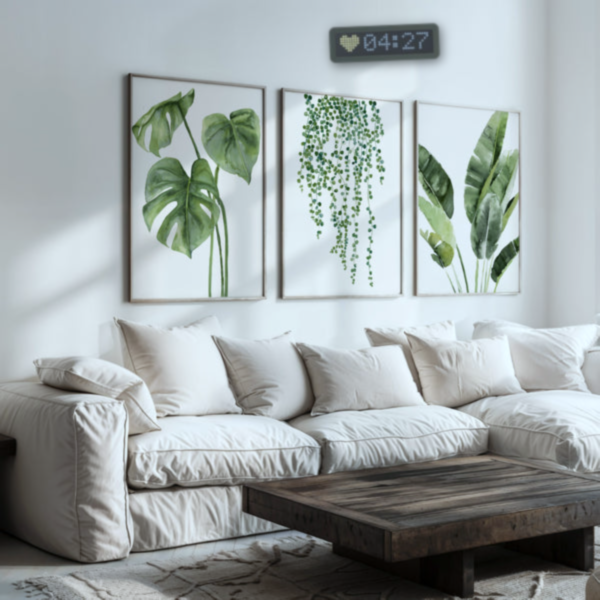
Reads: h=4 m=27
